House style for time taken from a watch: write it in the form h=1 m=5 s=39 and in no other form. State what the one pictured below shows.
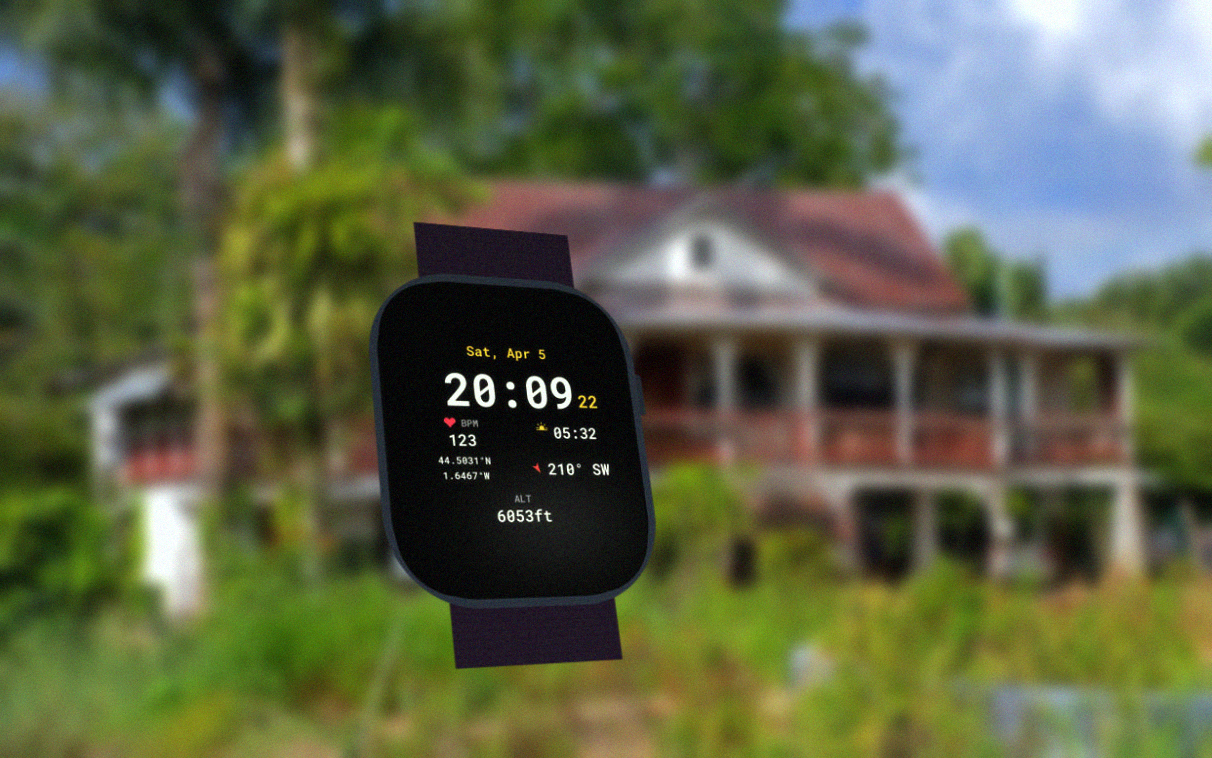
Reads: h=20 m=9 s=22
